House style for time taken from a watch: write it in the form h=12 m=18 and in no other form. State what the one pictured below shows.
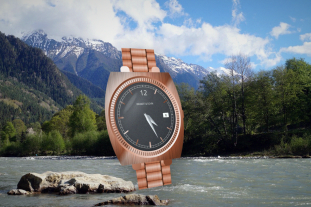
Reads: h=4 m=26
